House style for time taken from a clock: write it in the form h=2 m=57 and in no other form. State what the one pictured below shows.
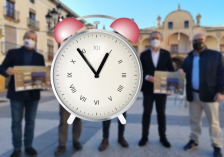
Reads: h=12 m=54
